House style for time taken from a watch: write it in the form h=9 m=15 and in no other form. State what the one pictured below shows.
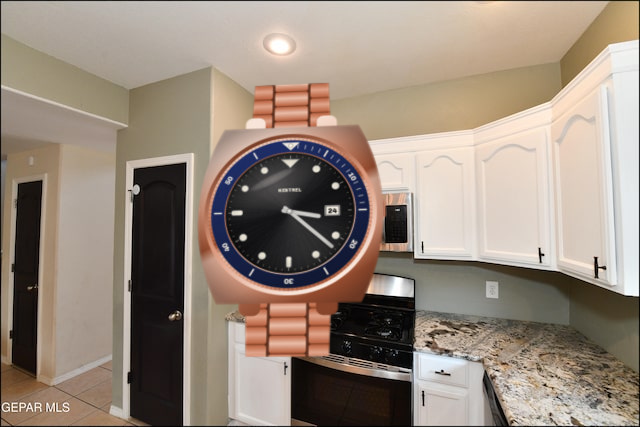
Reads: h=3 m=22
